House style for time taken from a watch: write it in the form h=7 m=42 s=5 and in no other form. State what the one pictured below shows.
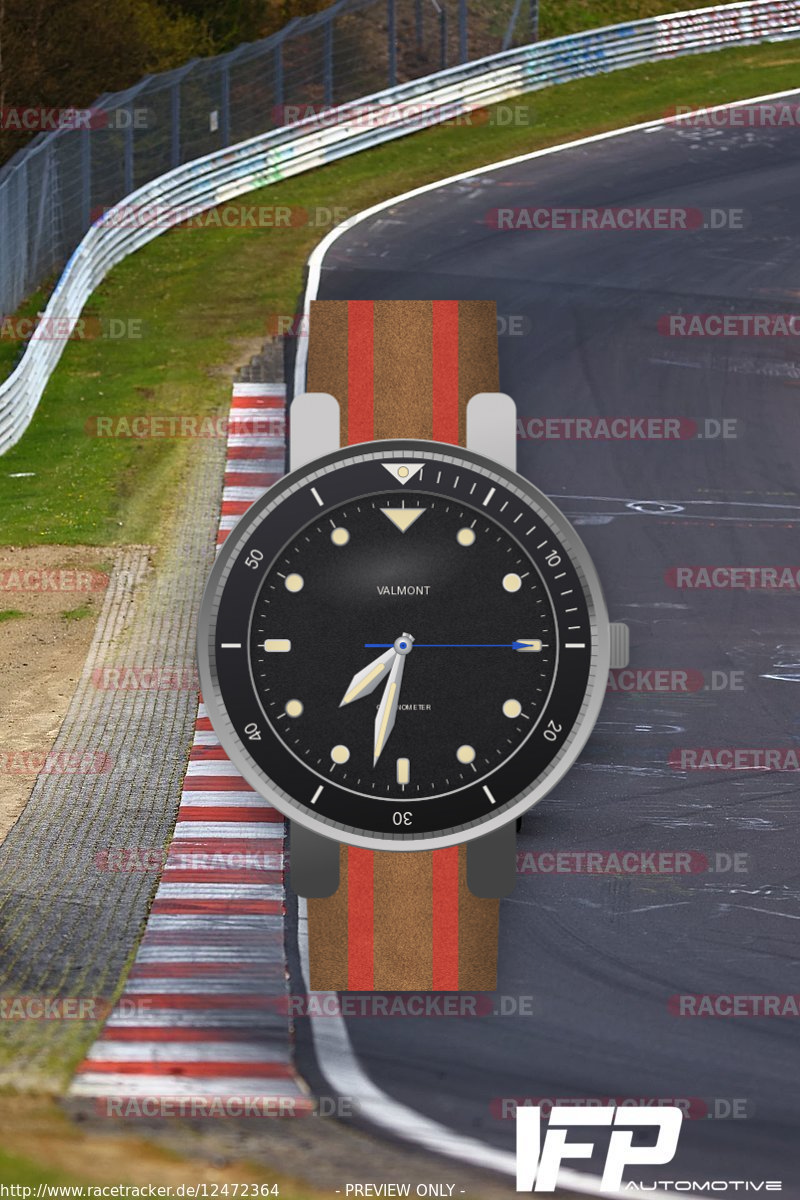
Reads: h=7 m=32 s=15
